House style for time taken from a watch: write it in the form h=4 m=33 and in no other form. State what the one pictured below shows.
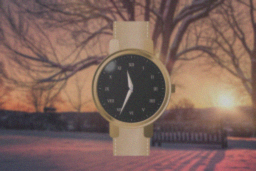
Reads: h=11 m=34
